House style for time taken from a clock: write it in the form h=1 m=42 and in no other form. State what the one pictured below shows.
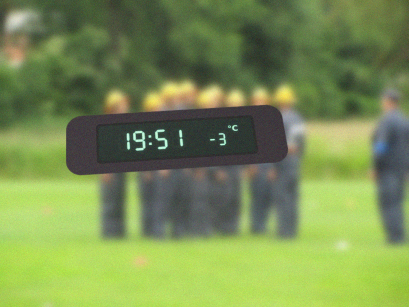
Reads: h=19 m=51
